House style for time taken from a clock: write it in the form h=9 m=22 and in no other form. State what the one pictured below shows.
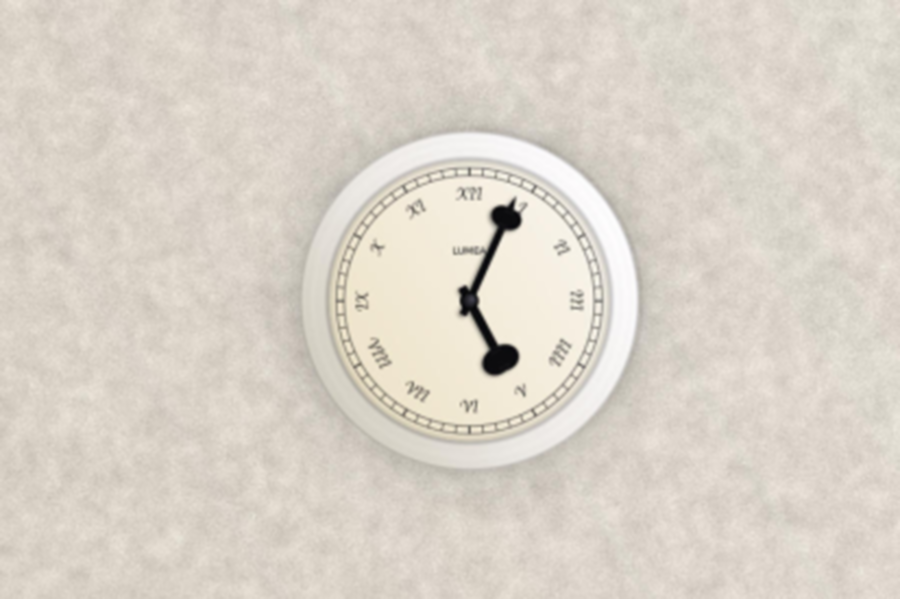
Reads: h=5 m=4
